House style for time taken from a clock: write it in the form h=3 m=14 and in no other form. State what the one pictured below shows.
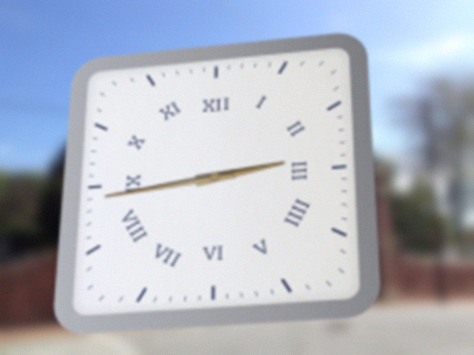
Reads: h=2 m=44
